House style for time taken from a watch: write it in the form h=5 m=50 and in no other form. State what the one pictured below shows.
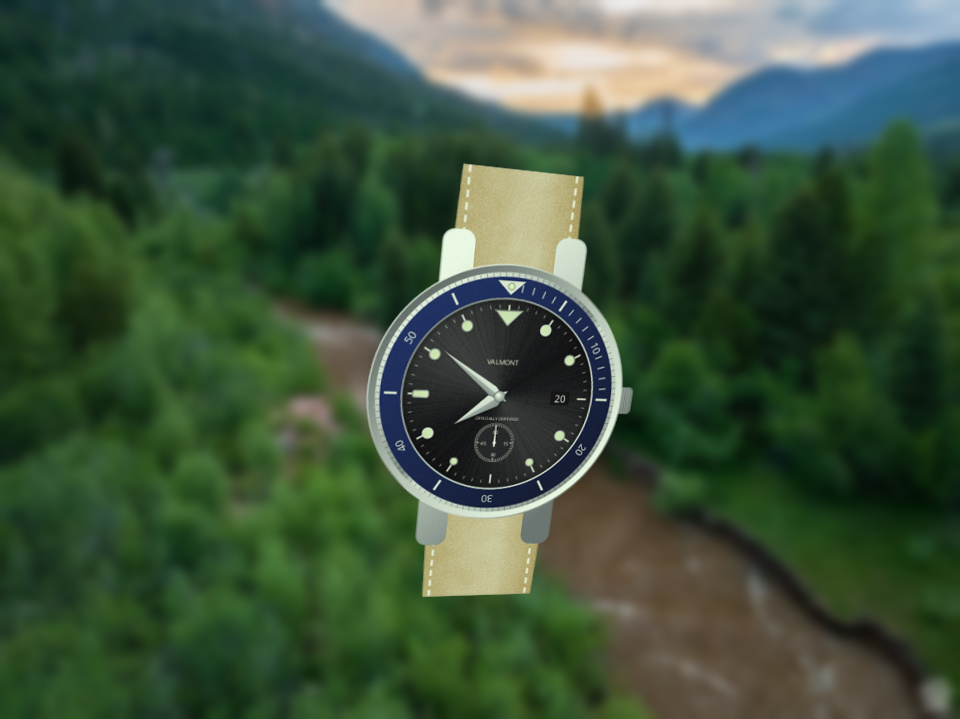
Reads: h=7 m=51
